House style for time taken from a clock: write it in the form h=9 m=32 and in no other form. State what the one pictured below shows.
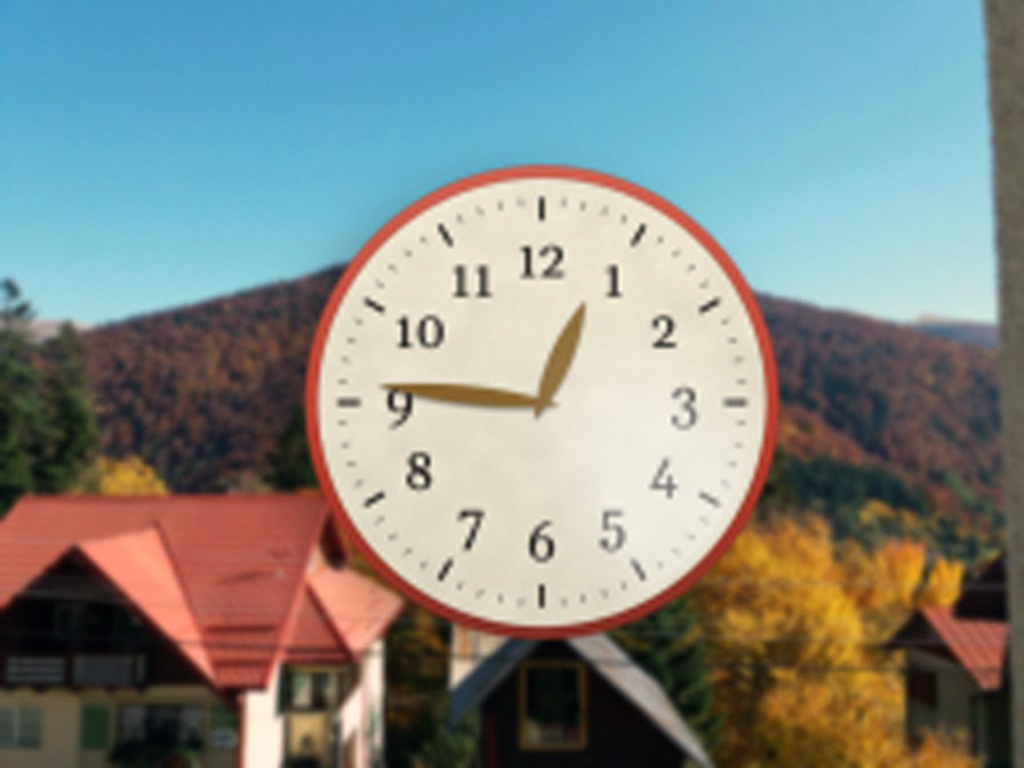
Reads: h=12 m=46
